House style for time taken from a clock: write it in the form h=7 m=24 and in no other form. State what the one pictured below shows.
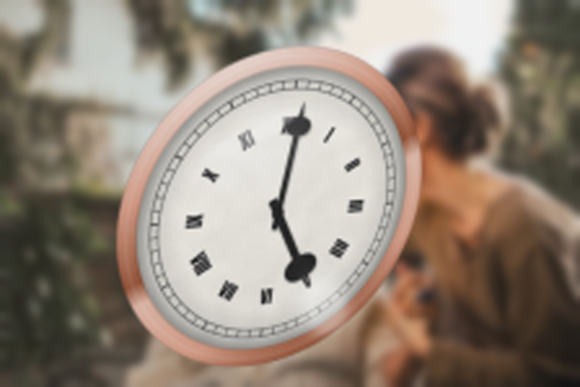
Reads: h=5 m=1
